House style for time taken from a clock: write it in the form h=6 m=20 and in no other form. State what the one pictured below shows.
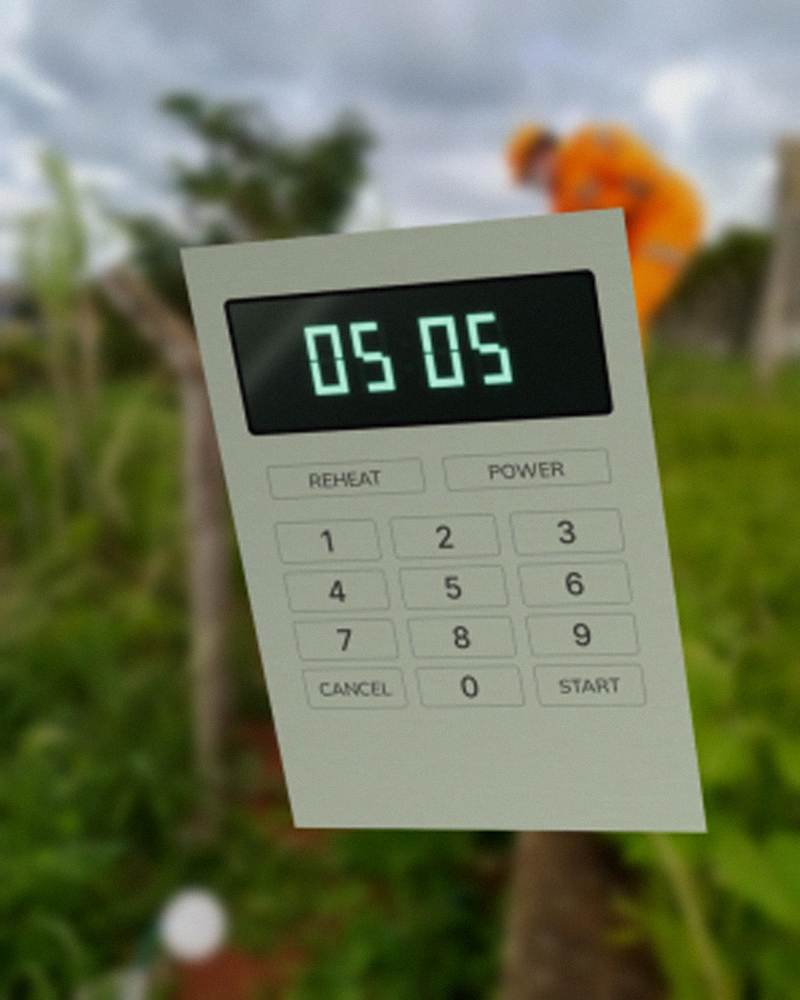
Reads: h=5 m=5
